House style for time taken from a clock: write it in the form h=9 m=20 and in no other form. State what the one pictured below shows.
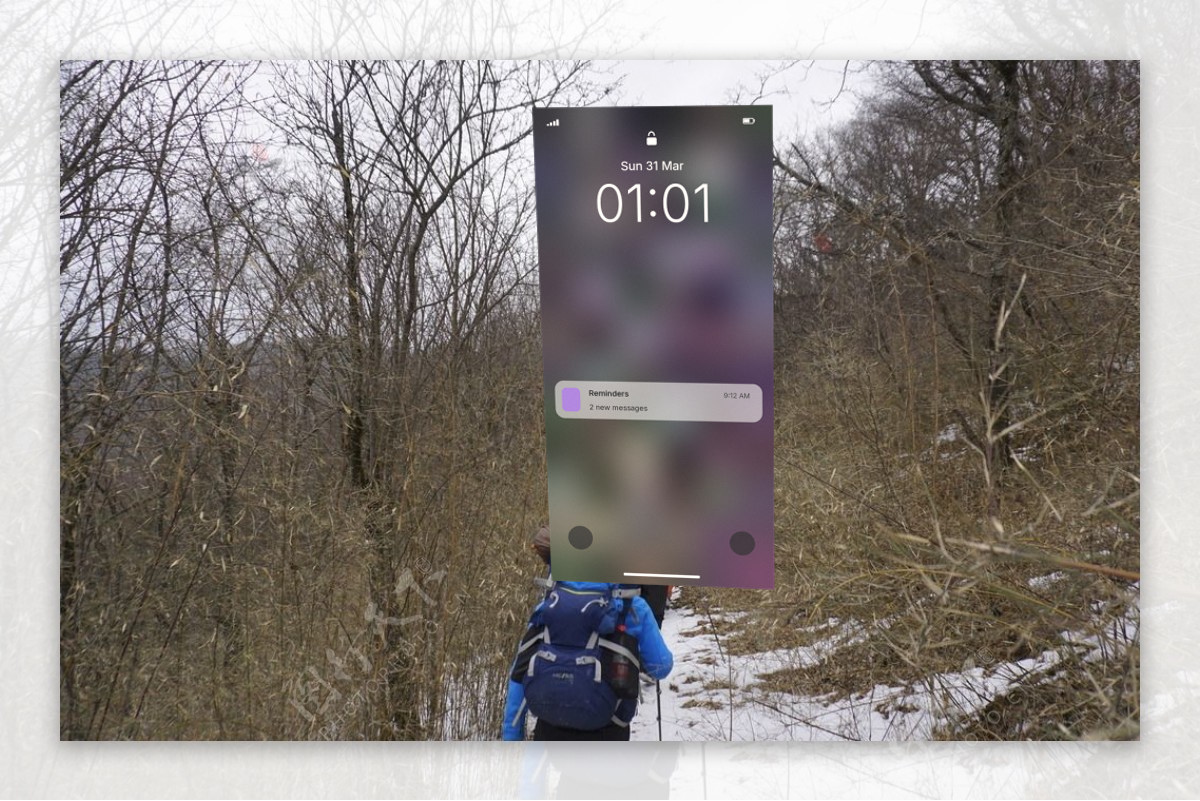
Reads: h=1 m=1
